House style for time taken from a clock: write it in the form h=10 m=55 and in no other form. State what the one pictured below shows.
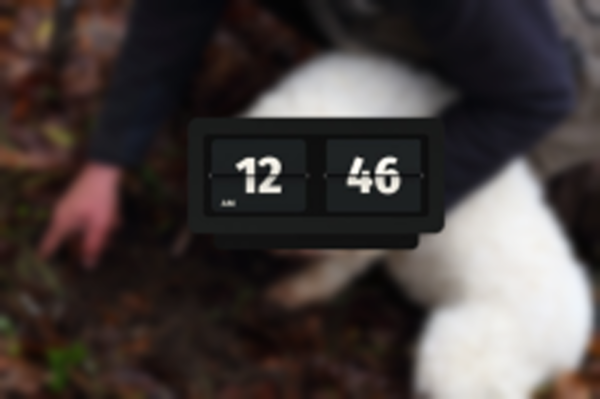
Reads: h=12 m=46
